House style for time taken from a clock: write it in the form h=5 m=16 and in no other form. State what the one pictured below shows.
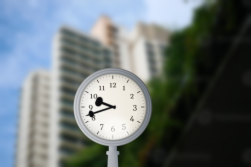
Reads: h=9 m=42
